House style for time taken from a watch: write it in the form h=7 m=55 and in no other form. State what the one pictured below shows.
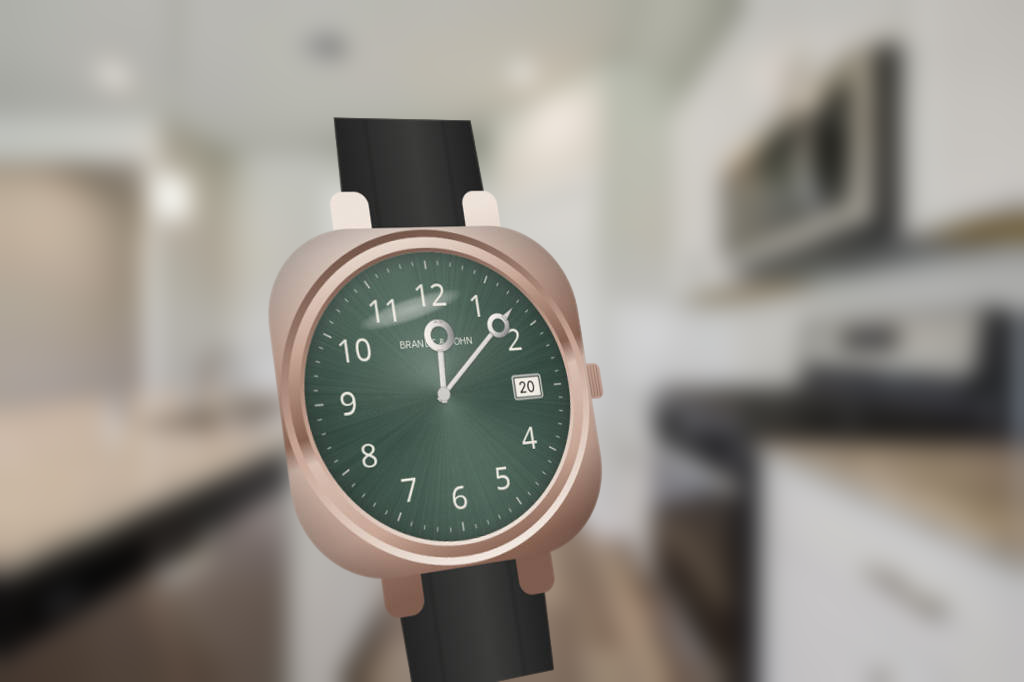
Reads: h=12 m=8
